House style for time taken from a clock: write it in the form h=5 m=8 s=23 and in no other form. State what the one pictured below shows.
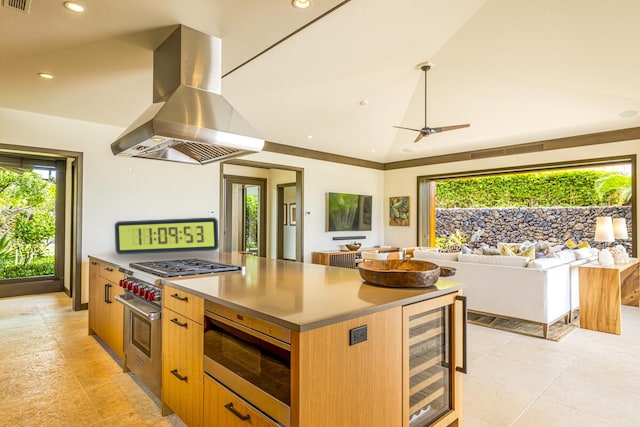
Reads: h=11 m=9 s=53
